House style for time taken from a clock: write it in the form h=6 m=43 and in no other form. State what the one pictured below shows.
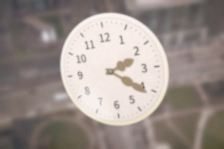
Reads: h=2 m=21
